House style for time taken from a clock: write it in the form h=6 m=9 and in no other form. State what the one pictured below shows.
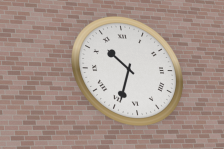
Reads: h=10 m=34
